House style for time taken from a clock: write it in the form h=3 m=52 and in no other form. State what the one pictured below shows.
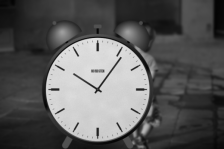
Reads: h=10 m=6
